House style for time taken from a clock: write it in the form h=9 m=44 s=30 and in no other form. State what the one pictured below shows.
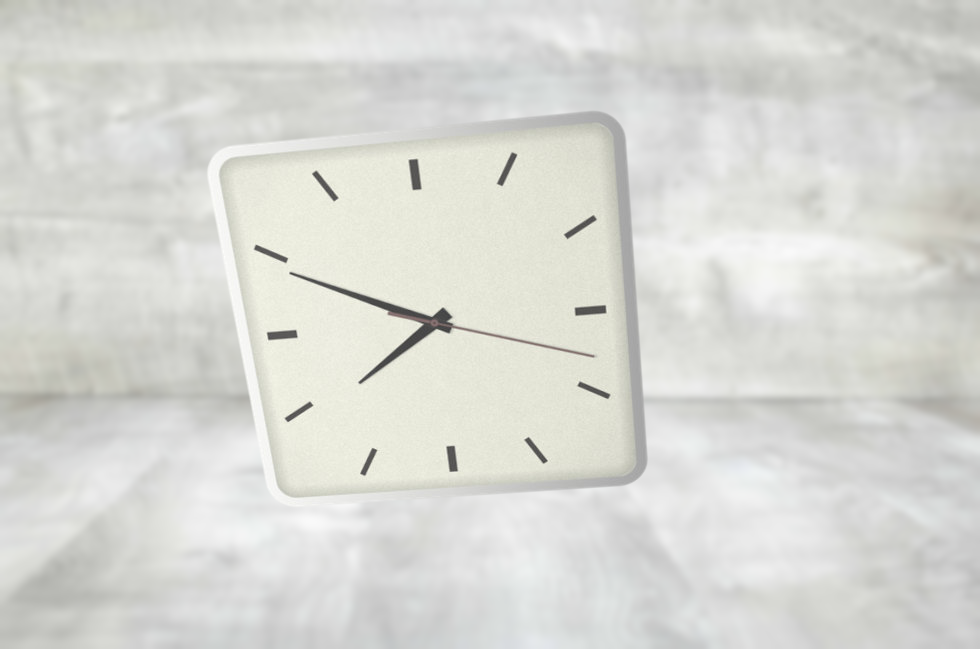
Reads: h=7 m=49 s=18
